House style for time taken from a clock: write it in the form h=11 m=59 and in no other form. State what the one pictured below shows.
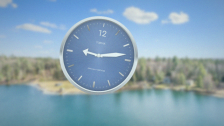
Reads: h=9 m=13
